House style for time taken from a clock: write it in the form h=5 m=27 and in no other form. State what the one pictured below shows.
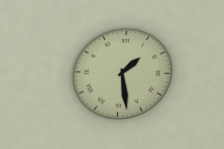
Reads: h=1 m=28
